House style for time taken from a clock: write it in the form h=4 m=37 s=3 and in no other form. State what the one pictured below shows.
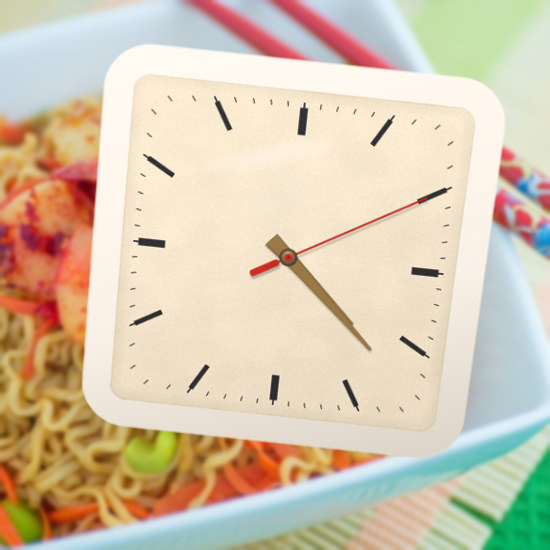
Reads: h=4 m=22 s=10
